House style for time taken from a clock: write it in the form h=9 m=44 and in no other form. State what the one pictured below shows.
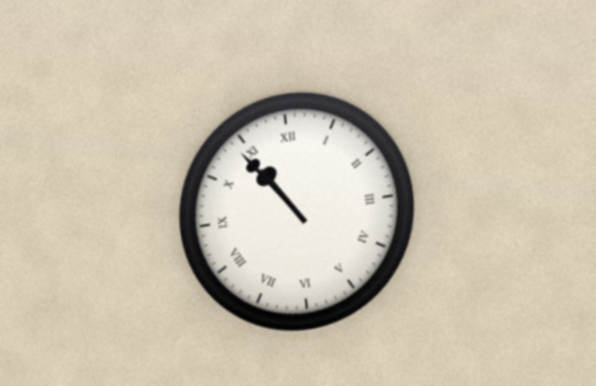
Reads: h=10 m=54
